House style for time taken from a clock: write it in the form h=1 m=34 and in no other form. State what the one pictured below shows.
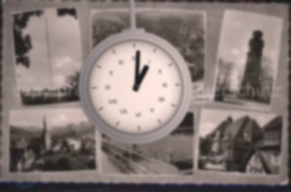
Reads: h=1 m=1
